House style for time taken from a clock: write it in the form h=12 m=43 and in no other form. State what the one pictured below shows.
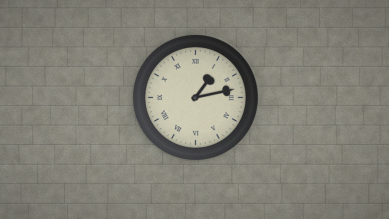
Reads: h=1 m=13
